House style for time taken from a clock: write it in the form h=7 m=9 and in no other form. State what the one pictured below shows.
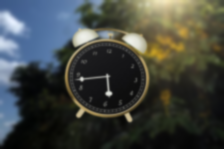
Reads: h=5 m=43
